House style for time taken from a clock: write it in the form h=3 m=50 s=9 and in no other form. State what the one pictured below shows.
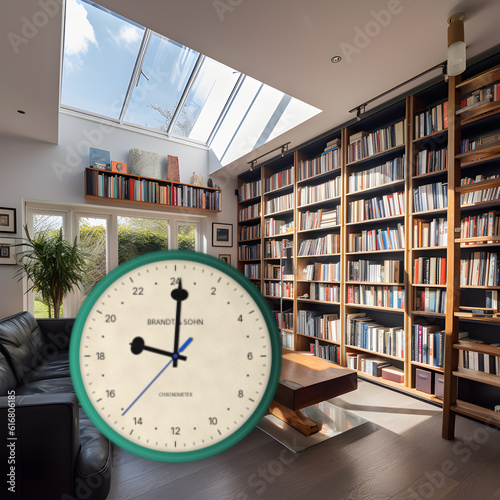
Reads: h=19 m=0 s=37
